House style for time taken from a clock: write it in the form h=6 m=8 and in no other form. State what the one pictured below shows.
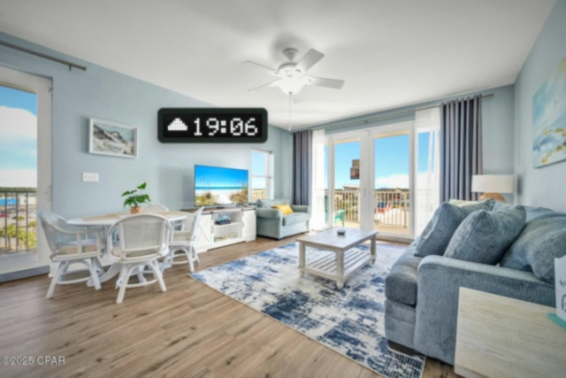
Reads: h=19 m=6
